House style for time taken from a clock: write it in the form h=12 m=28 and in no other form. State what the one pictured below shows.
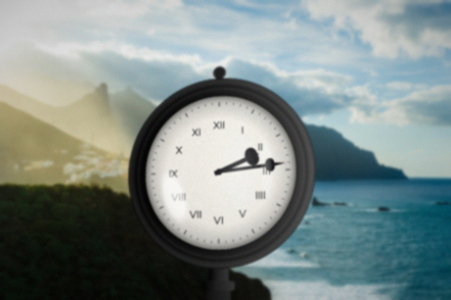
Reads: h=2 m=14
